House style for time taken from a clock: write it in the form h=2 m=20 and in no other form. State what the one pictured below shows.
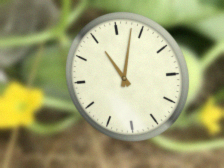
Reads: h=11 m=3
